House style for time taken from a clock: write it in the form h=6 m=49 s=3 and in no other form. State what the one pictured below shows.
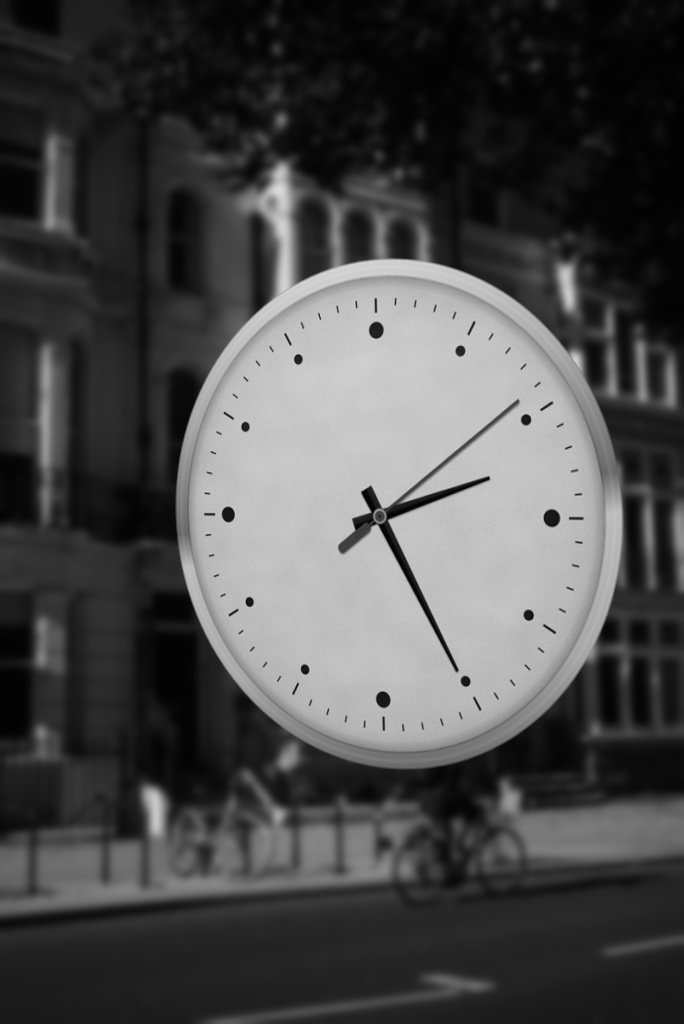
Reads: h=2 m=25 s=9
